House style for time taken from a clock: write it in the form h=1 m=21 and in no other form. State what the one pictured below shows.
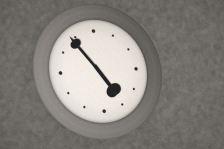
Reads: h=4 m=54
